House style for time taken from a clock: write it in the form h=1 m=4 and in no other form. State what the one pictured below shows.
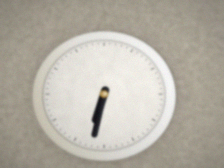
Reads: h=6 m=32
